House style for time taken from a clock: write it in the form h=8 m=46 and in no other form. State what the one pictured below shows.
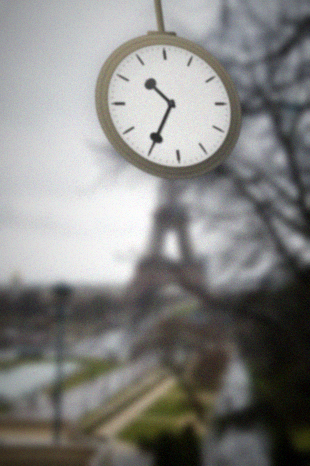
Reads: h=10 m=35
